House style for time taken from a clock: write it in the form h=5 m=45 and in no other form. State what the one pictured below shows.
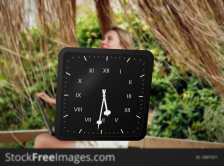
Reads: h=5 m=31
